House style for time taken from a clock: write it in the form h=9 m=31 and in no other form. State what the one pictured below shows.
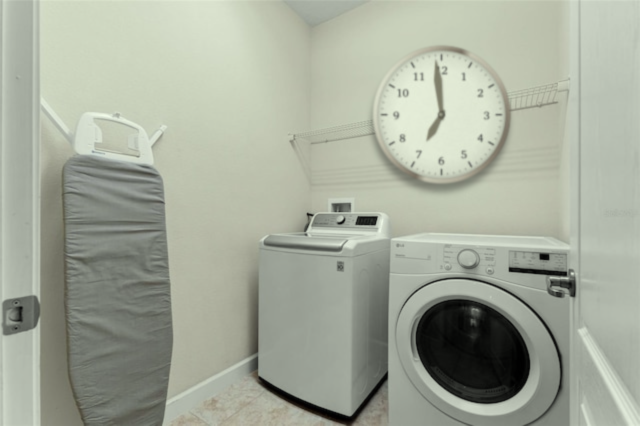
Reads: h=6 m=59
